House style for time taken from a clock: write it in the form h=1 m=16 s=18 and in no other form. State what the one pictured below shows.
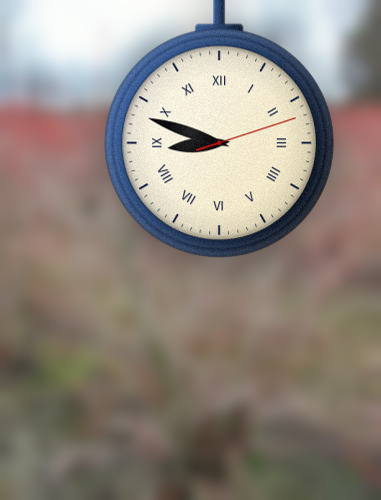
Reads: h=8 m=48 s=12
